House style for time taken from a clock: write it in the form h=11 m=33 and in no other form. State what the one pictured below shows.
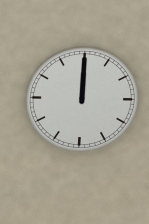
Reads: h=12 m=0
